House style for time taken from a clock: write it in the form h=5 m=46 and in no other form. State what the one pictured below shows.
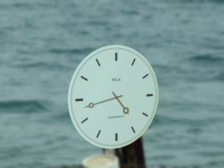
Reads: h=4 m=43
